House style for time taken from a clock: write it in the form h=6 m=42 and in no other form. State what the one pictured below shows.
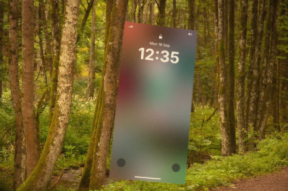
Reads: h=12 m=35
